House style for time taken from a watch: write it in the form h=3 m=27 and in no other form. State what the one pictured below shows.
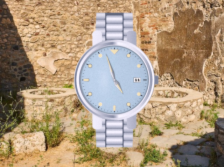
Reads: h=4 m=57
